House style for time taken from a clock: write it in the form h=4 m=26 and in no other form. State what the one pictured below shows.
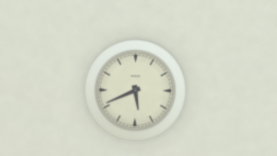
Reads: h=5 m=41
